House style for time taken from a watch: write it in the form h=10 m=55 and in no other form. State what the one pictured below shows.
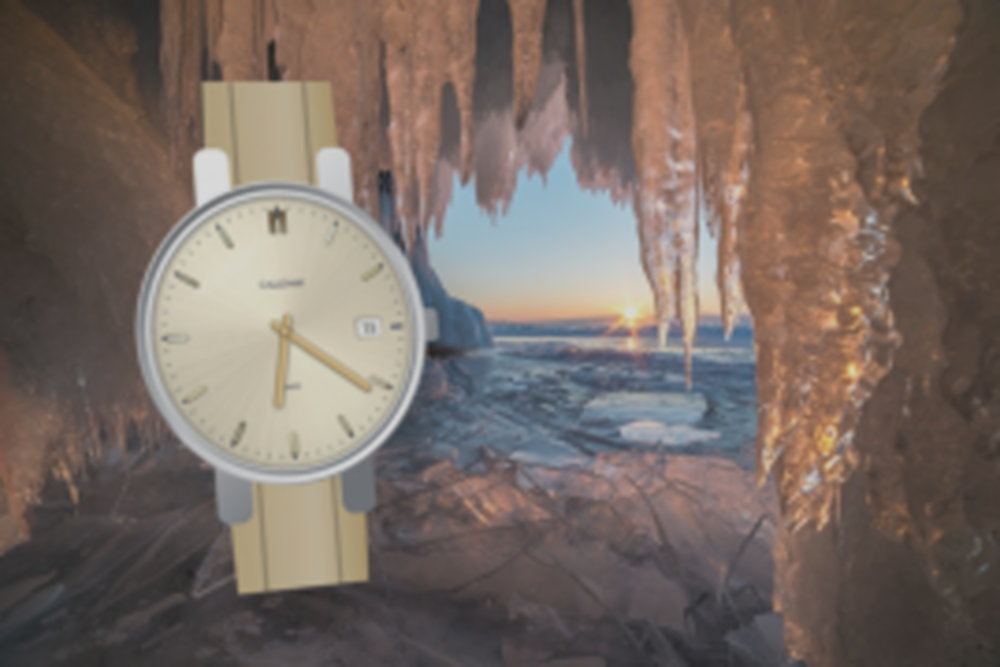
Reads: h=6 m=21
